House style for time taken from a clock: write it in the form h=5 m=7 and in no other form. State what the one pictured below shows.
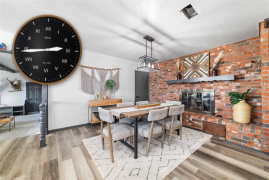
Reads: h=2 m=44
